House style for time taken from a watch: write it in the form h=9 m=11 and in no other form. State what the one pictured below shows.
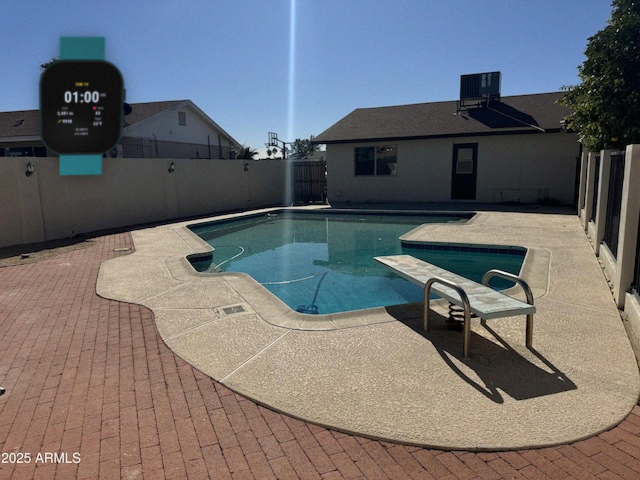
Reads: h=1 m=0
